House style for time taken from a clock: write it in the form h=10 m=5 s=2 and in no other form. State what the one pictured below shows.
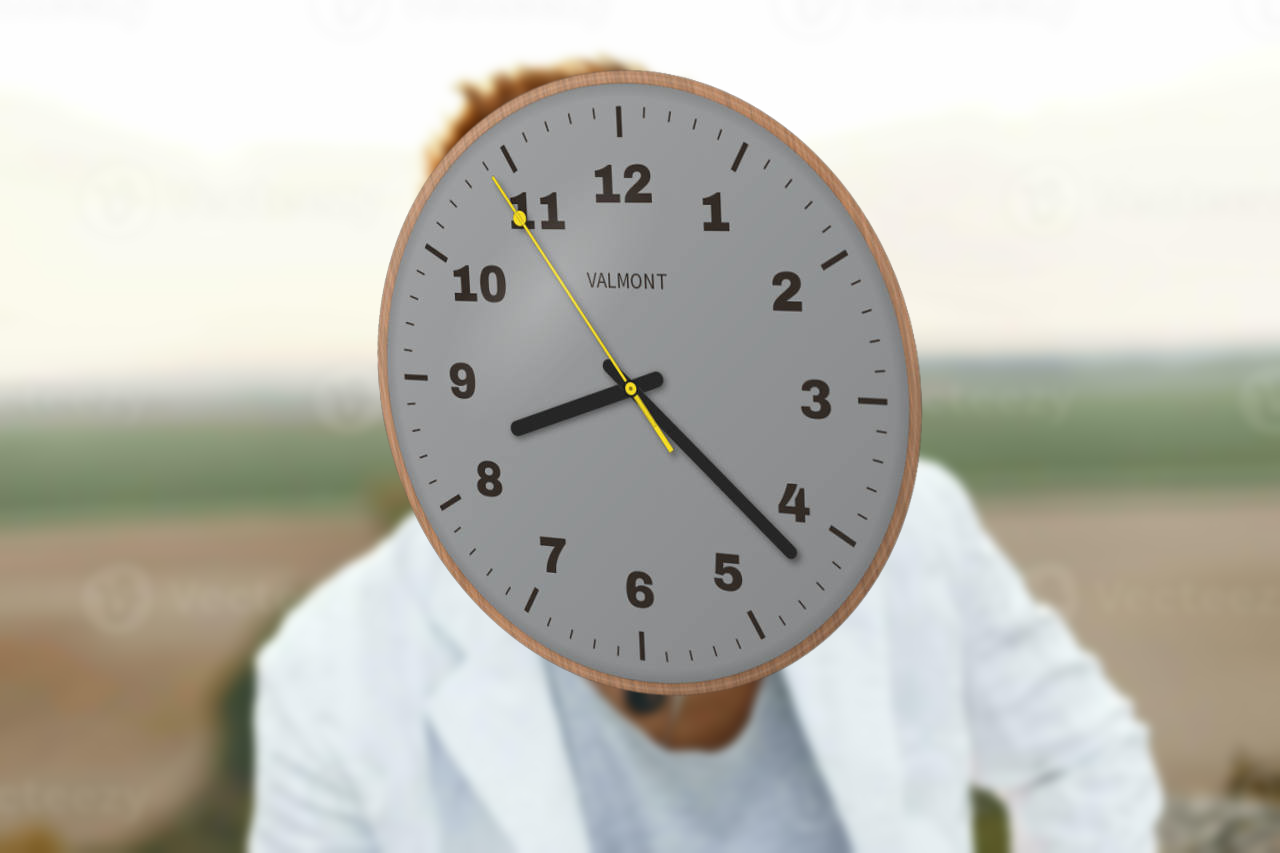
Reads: h=8 m=21 s=54
